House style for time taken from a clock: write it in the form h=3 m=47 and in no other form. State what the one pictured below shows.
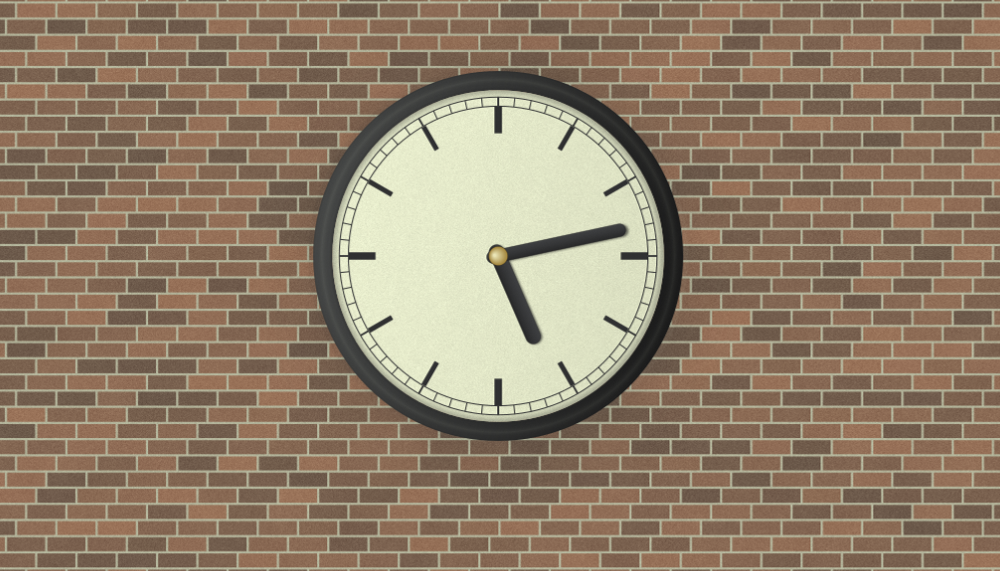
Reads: h=5 m=13
